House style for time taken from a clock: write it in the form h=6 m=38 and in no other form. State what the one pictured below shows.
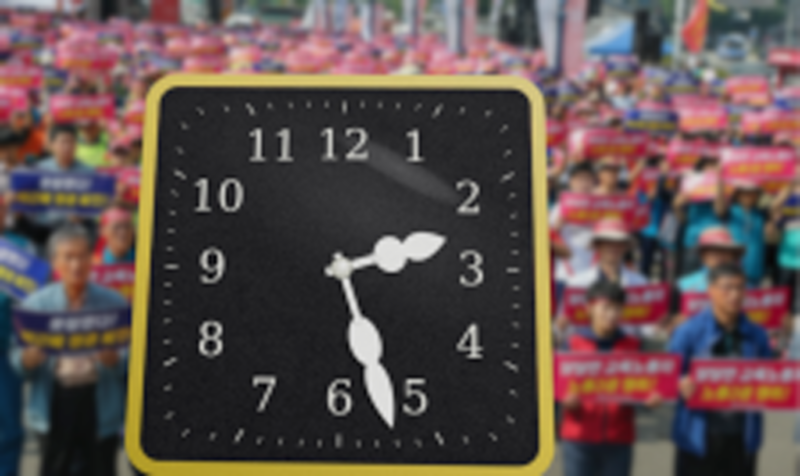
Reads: h=2 m=27
